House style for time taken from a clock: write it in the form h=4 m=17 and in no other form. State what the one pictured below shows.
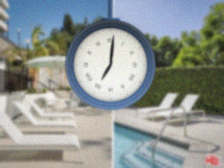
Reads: h=7 m=1
